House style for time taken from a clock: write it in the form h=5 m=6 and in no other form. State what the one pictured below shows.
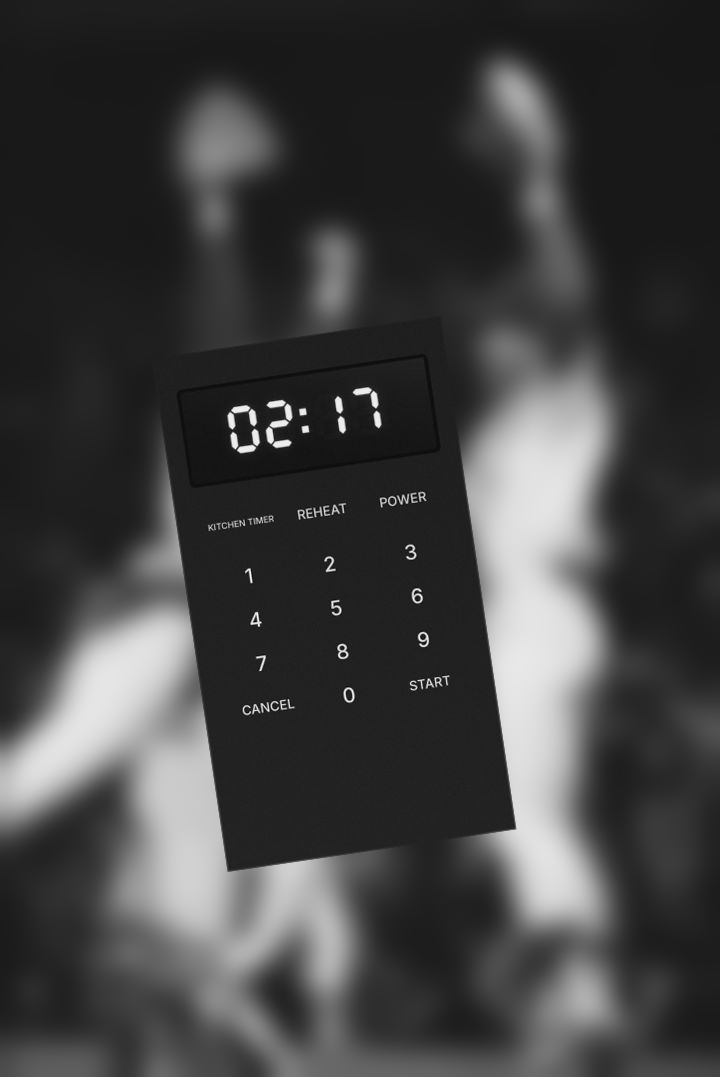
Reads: h=2 m=17
